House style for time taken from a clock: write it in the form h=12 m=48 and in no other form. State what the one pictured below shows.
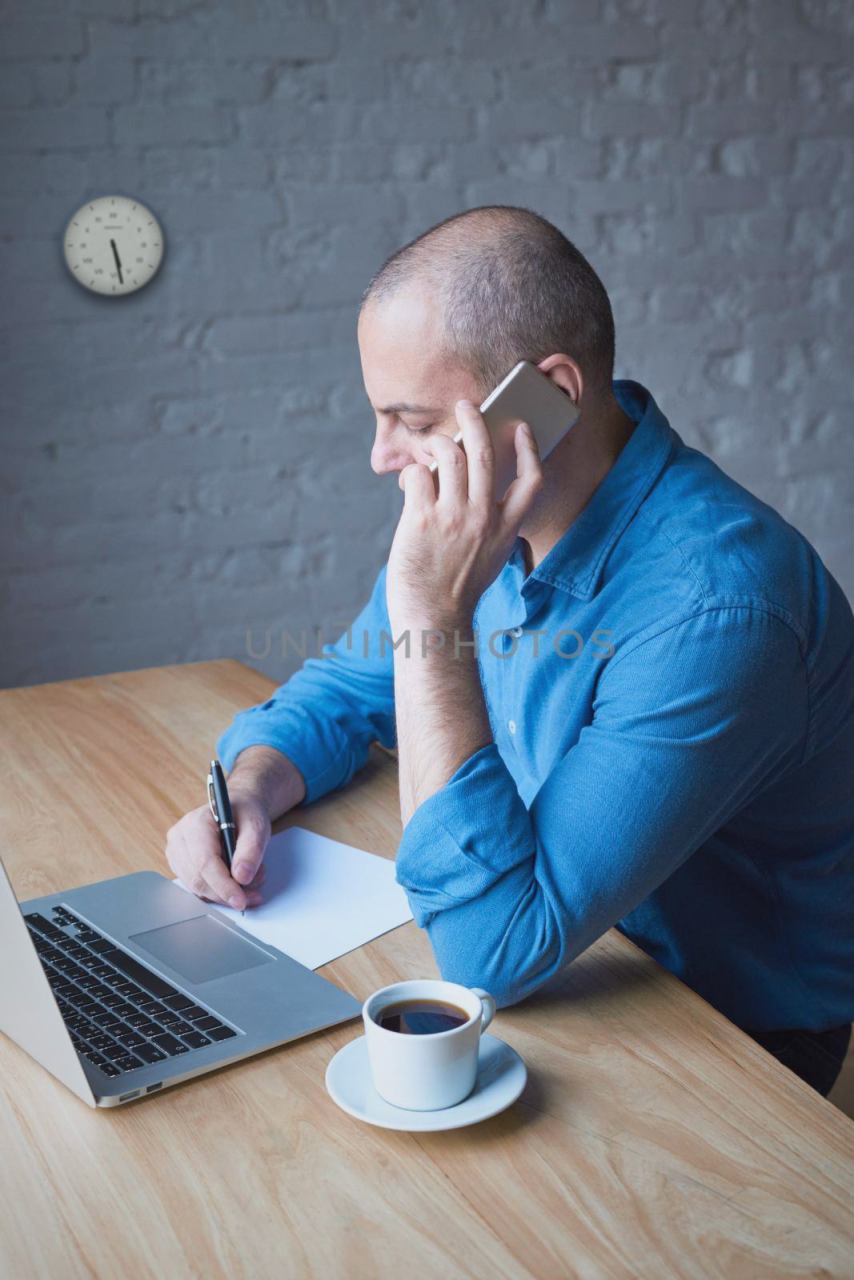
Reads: h=5 m=28
